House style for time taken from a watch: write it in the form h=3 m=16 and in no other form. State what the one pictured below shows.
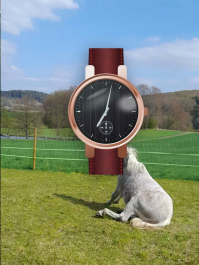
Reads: h=7 m=2
